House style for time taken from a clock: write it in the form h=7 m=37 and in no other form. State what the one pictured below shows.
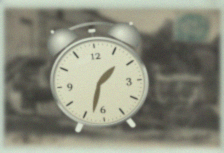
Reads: h=1 m=33
